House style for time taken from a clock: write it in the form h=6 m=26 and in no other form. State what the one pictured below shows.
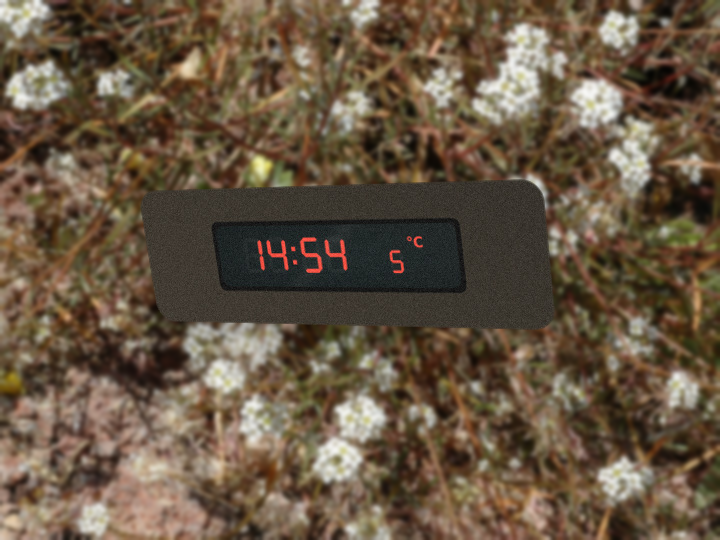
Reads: h=14 m=54
